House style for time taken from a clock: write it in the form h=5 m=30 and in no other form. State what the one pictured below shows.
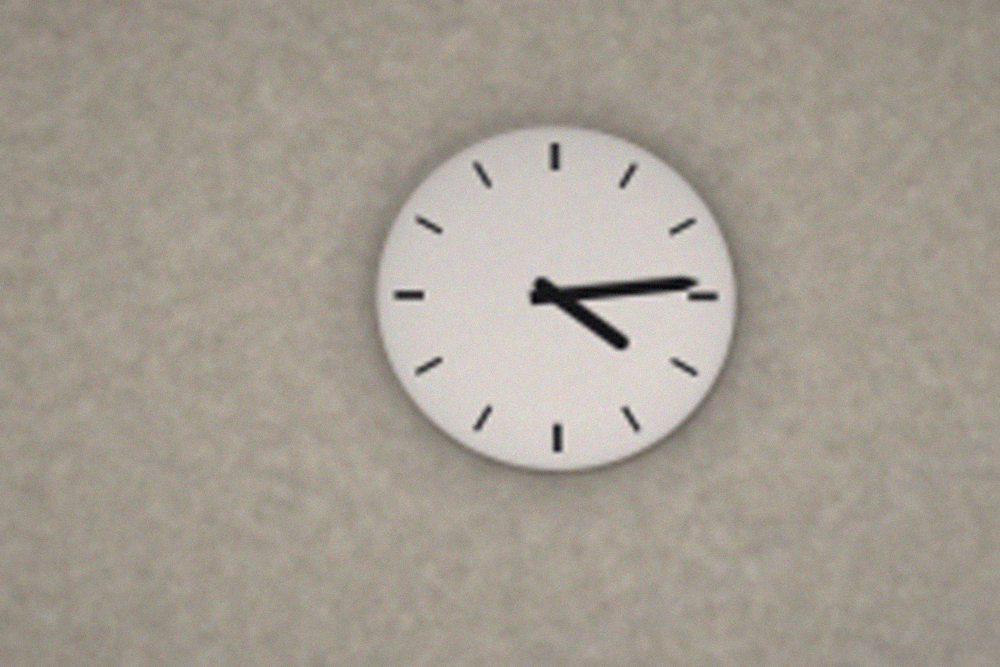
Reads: h=4 m=14
